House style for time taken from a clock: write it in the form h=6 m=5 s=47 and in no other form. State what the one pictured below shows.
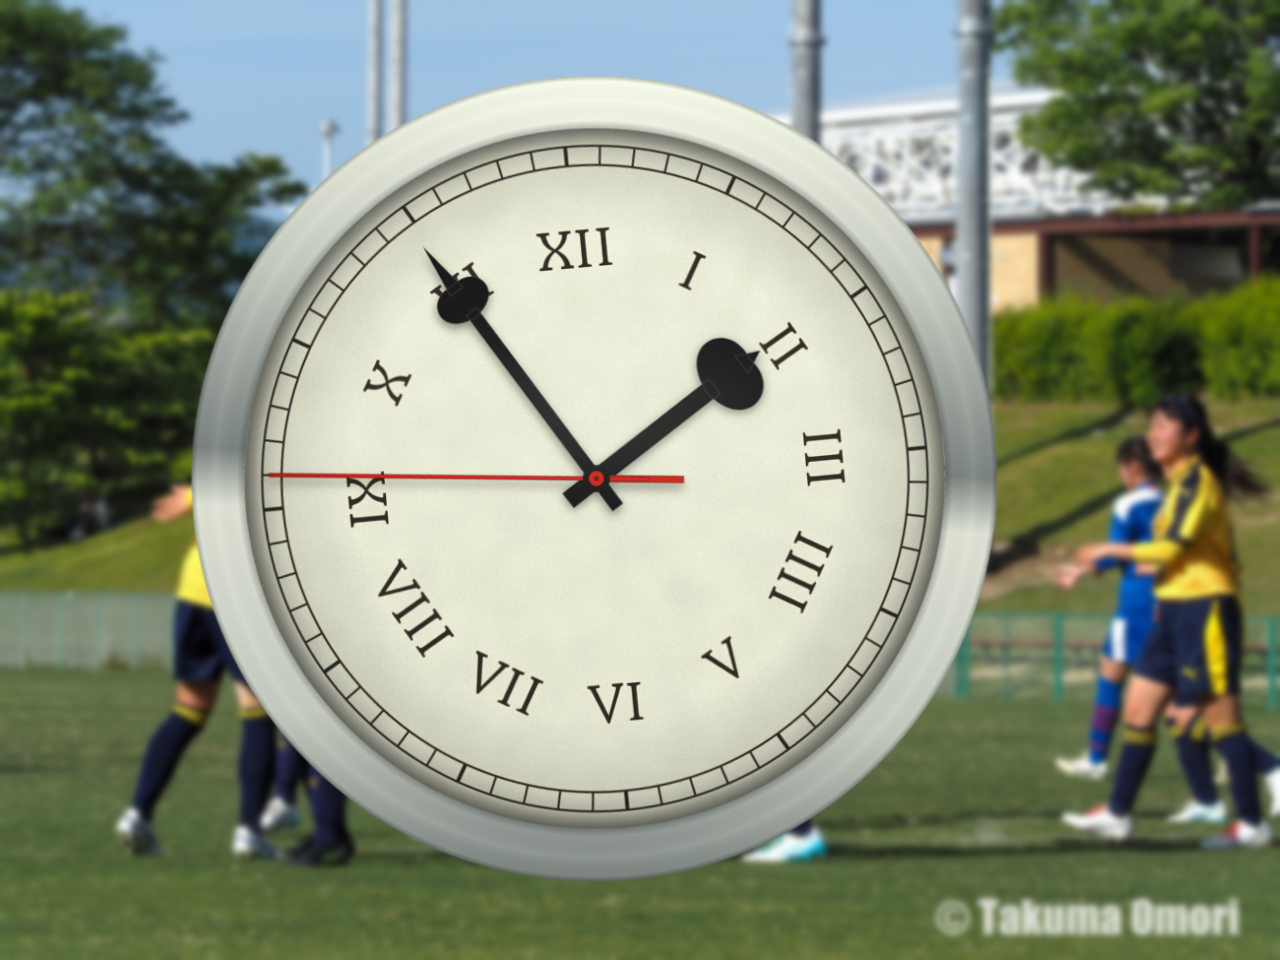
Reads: h=1 m=54 s=46
